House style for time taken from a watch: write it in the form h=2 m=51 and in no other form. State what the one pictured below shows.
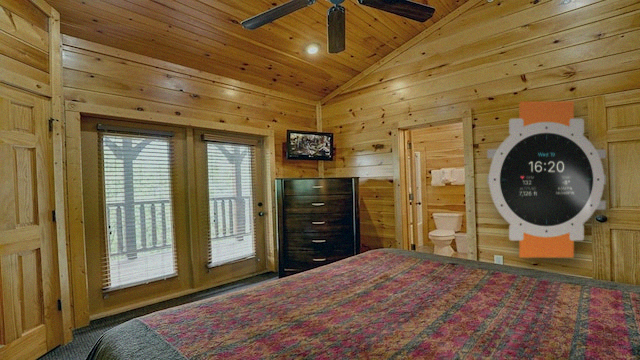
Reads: h=16 m=20
